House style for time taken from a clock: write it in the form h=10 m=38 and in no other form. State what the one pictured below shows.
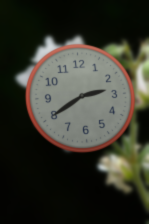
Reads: h=2 m=40
